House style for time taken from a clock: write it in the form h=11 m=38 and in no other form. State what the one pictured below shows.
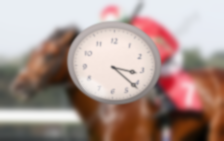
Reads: h=3 m=22
